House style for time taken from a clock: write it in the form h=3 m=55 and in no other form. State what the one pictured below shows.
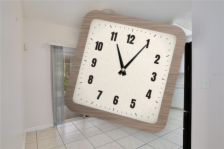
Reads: h=11 m=5
